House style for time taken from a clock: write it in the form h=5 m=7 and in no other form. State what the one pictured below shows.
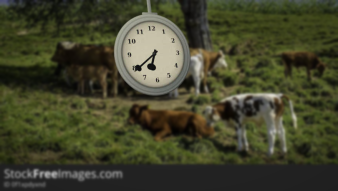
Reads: h=6 m=39
